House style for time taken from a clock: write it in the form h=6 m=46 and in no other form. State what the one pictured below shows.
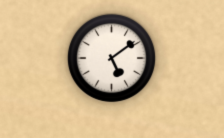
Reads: h=5 m=9
